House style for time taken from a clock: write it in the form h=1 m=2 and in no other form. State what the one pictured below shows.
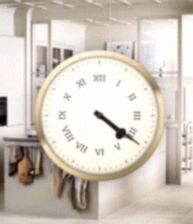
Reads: h=4 m=21
